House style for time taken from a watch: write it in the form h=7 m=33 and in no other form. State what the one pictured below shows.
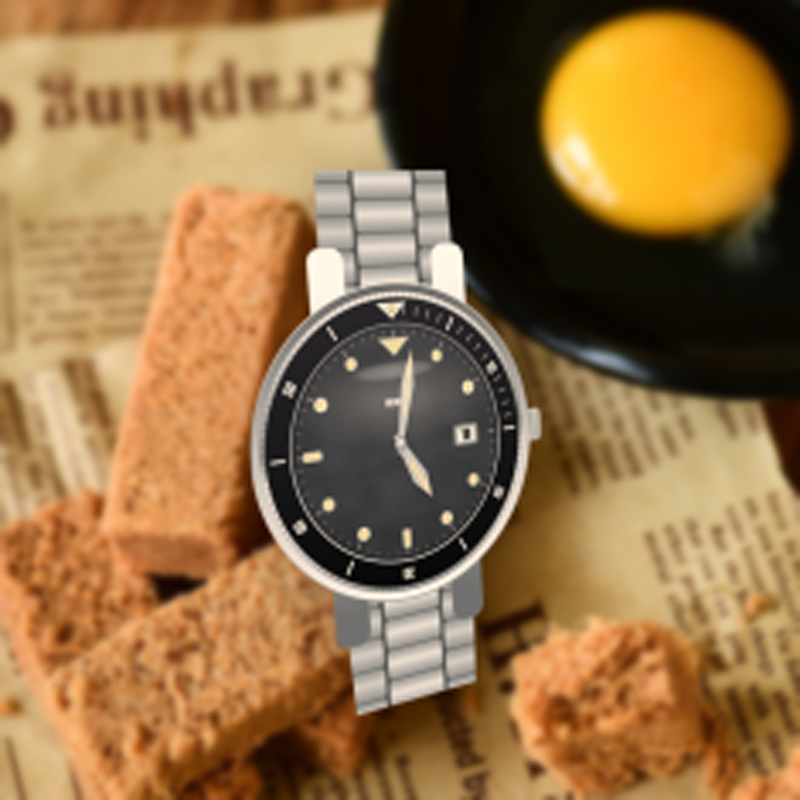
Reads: h=5 m=2
